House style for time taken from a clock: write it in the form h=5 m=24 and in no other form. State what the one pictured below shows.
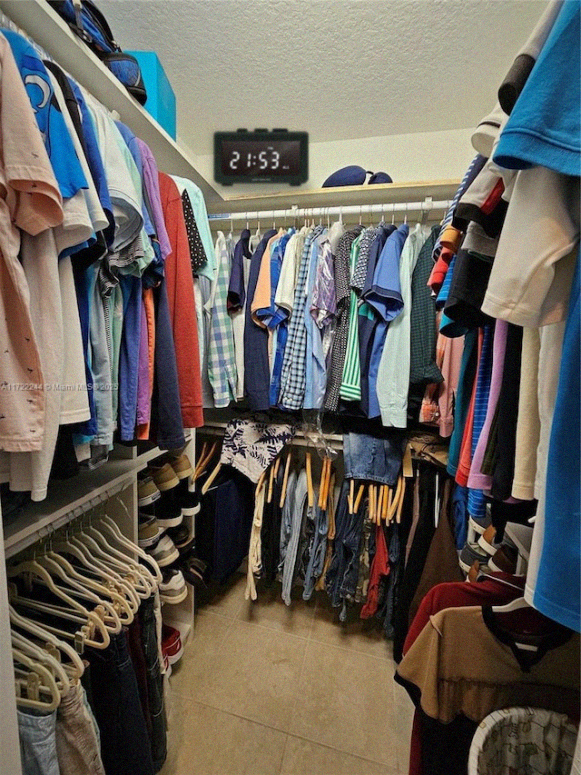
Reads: h=21 m=53
